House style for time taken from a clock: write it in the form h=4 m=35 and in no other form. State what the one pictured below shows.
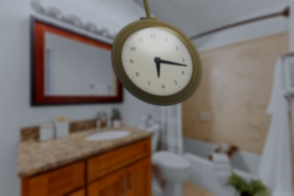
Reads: h=6 m=17
